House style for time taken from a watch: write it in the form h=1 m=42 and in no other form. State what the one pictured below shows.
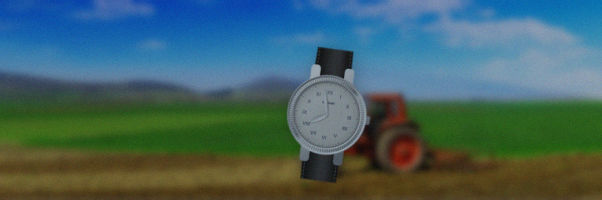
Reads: h=7 m=58
